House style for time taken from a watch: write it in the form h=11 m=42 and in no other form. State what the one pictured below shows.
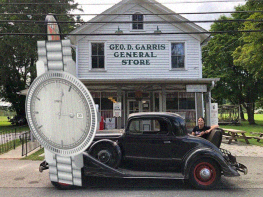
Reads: h=3 m=2
